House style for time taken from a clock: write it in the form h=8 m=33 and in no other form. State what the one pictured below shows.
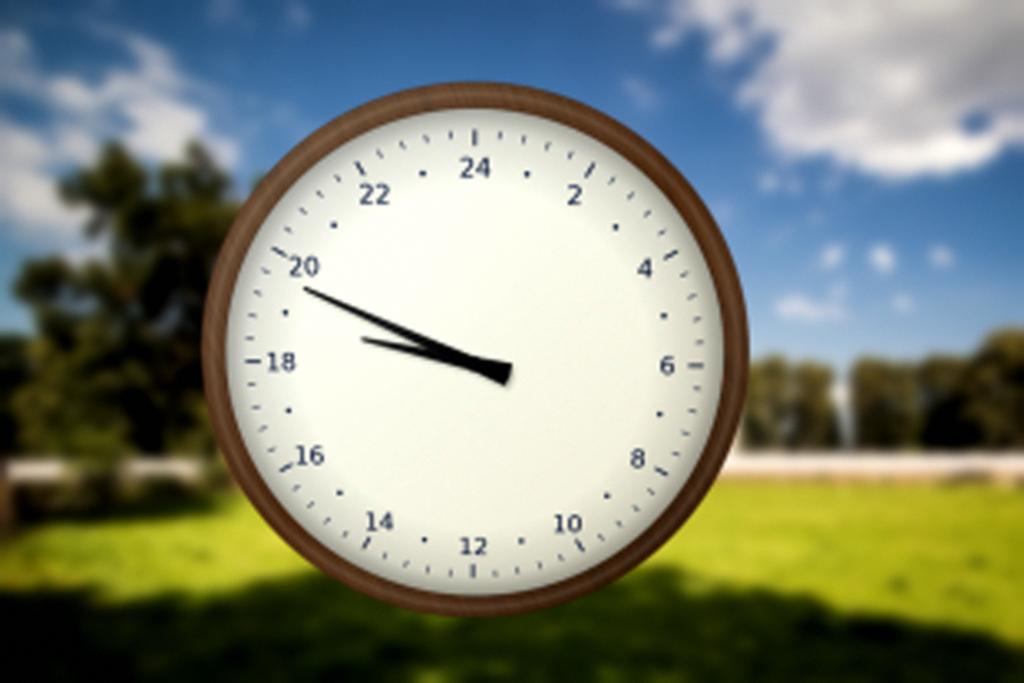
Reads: h=18 m=49
